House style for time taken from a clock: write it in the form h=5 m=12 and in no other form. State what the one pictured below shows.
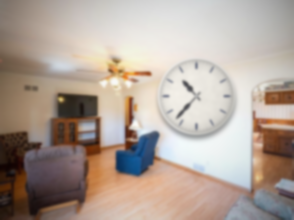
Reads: h=10 m=37
